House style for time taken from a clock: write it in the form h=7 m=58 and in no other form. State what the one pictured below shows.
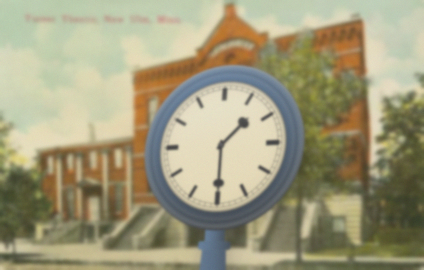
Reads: h=1 m=30
